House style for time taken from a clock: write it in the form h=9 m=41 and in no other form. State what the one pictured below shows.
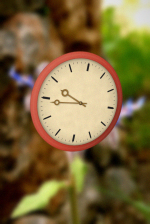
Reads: h=9 m=44
